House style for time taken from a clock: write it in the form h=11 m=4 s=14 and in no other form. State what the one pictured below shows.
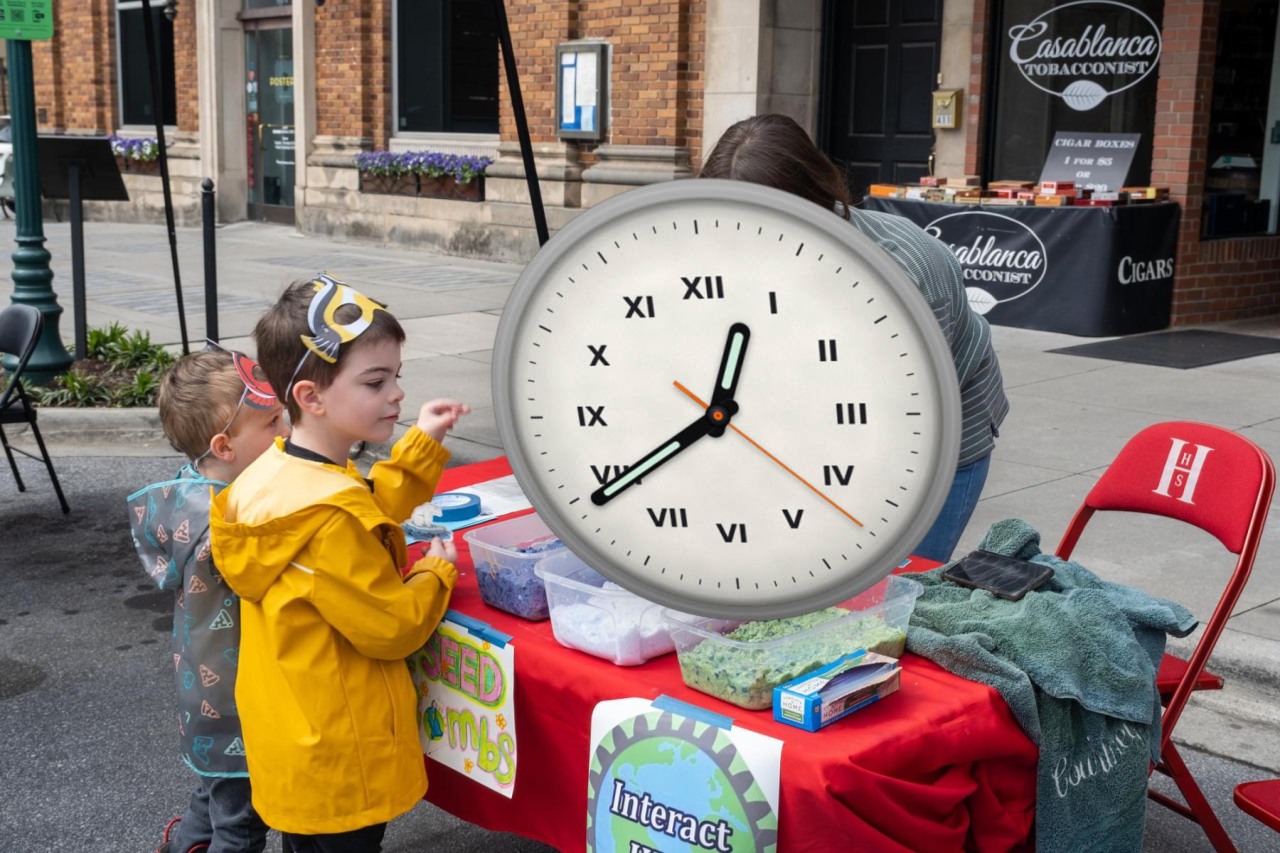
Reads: h=12 m=39 s=22
